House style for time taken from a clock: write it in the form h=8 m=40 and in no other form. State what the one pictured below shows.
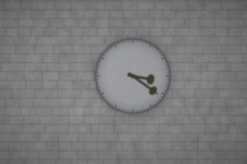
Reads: h=3 m=21
